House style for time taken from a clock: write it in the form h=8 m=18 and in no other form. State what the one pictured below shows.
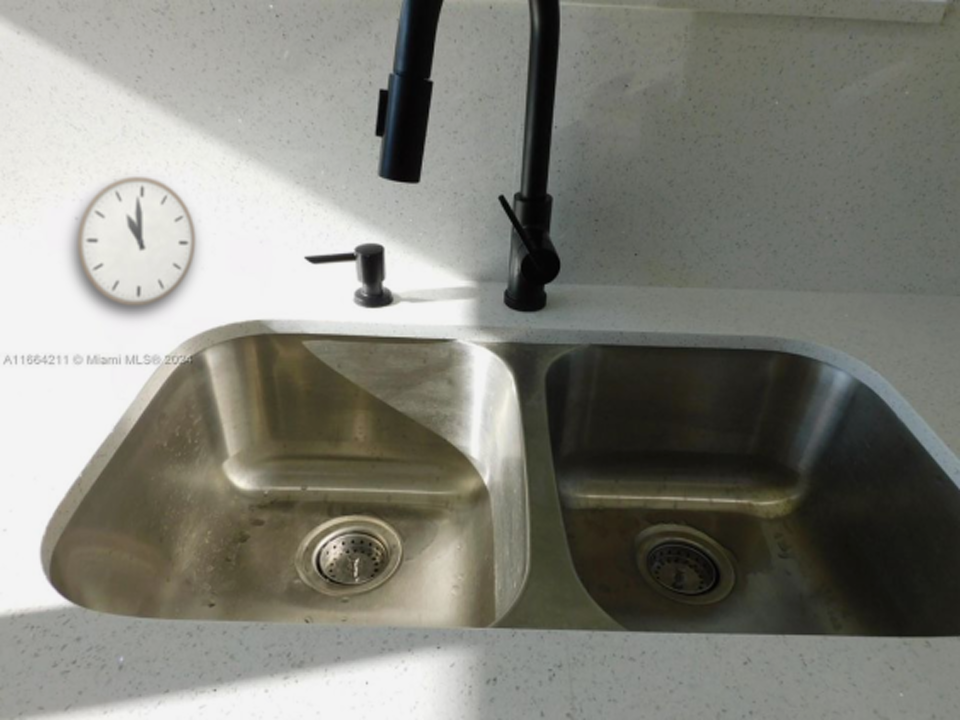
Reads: h=10 m=59
